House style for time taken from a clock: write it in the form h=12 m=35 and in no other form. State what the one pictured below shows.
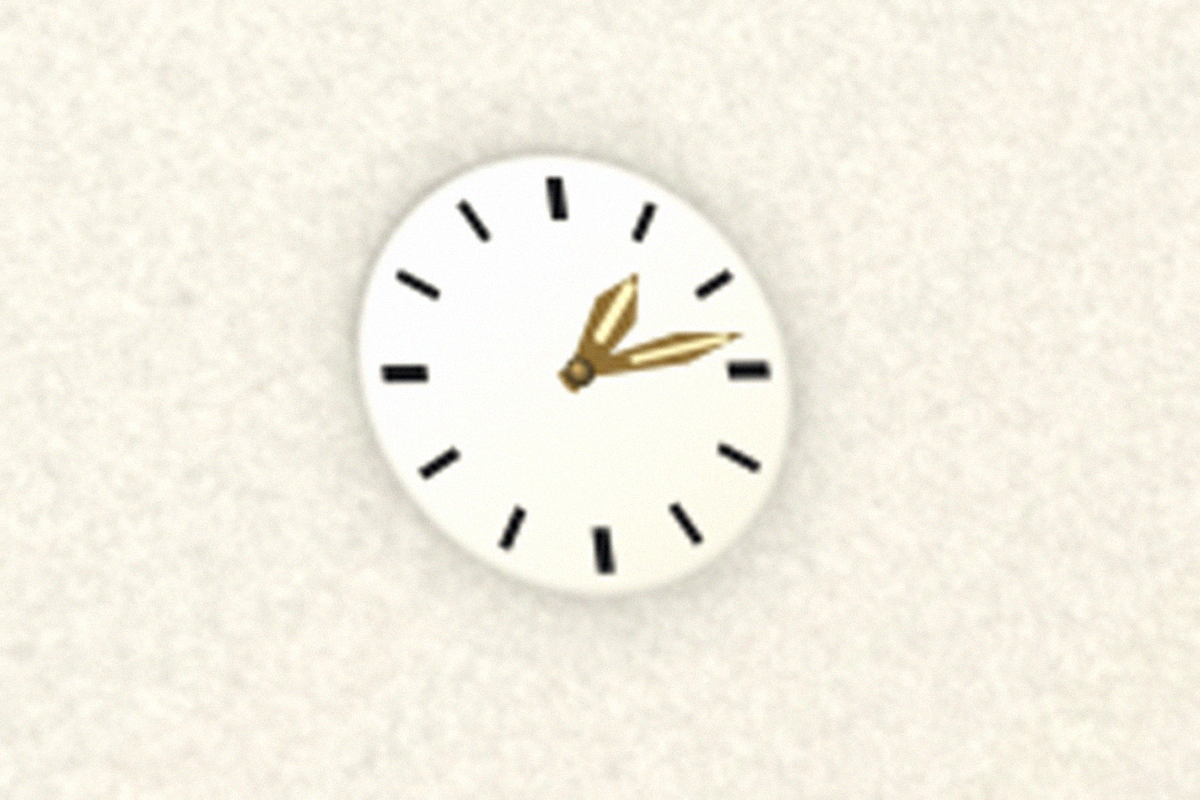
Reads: h=1 m=13
